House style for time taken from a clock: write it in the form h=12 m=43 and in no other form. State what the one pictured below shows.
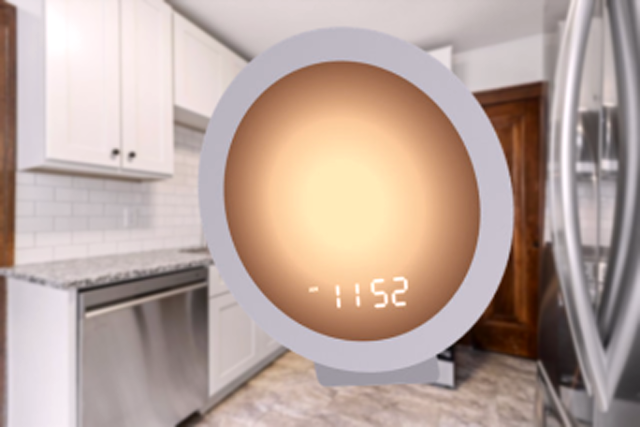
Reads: h=11 m=52
